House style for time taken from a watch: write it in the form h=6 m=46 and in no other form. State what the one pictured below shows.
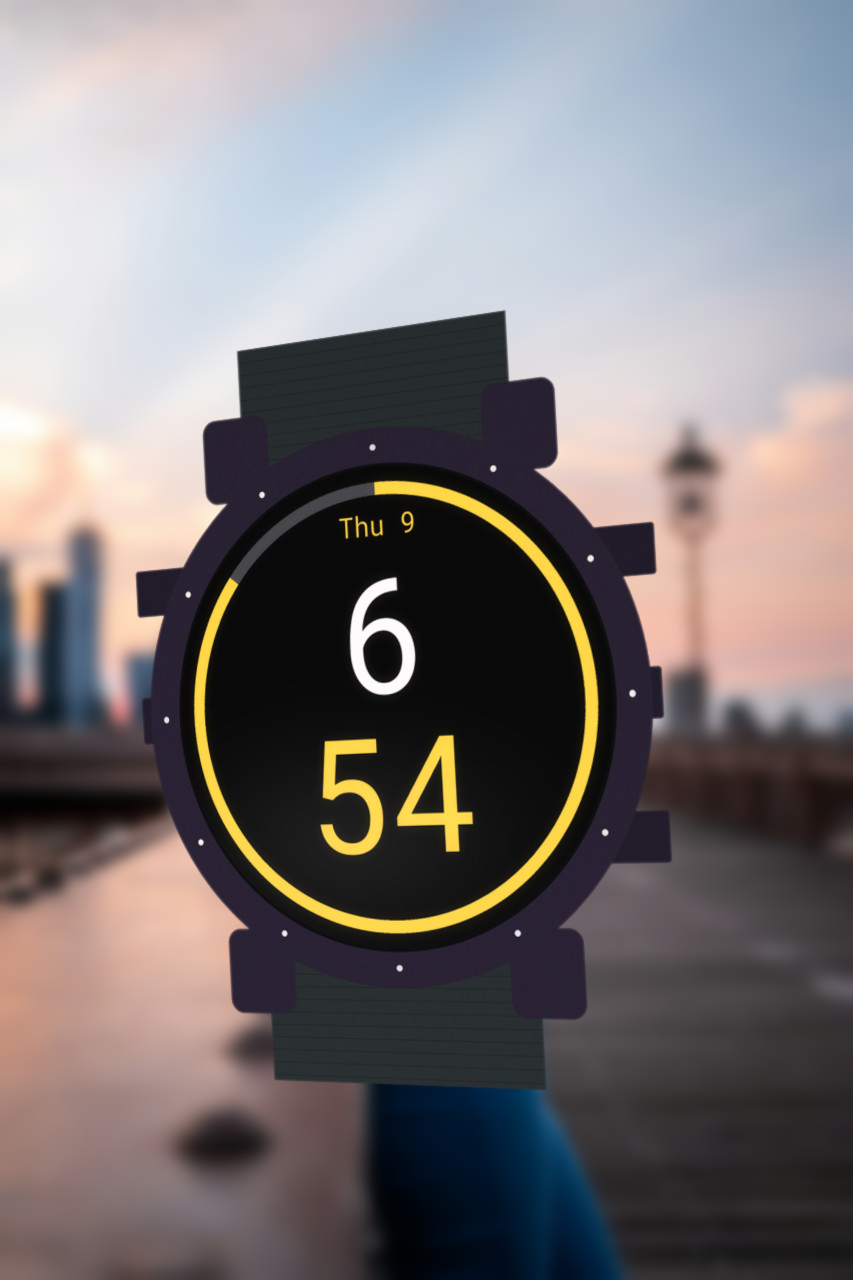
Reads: h=6 m=54
